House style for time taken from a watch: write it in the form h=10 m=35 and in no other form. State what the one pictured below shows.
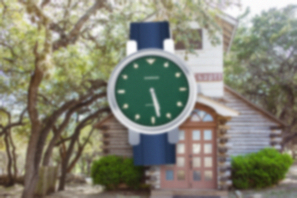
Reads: h=5 m=28
